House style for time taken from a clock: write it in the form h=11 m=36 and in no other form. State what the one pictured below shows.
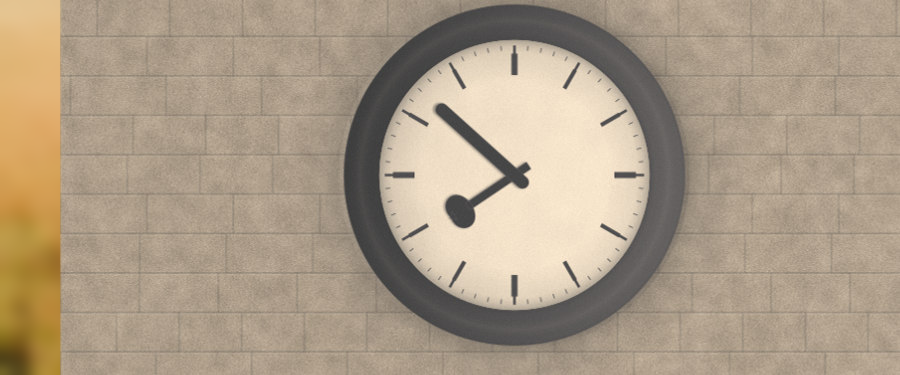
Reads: h=7 m=52
